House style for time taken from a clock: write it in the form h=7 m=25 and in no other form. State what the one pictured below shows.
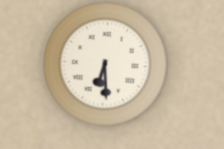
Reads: h=6 m=29
